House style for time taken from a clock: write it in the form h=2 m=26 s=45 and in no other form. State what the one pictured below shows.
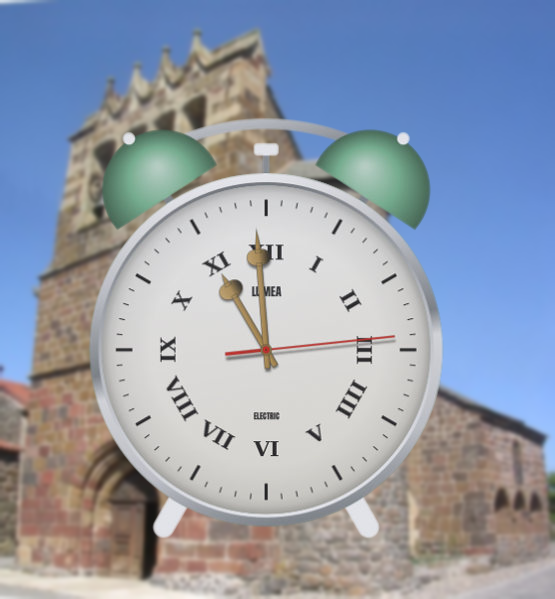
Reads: h=10 m=59 s=14
